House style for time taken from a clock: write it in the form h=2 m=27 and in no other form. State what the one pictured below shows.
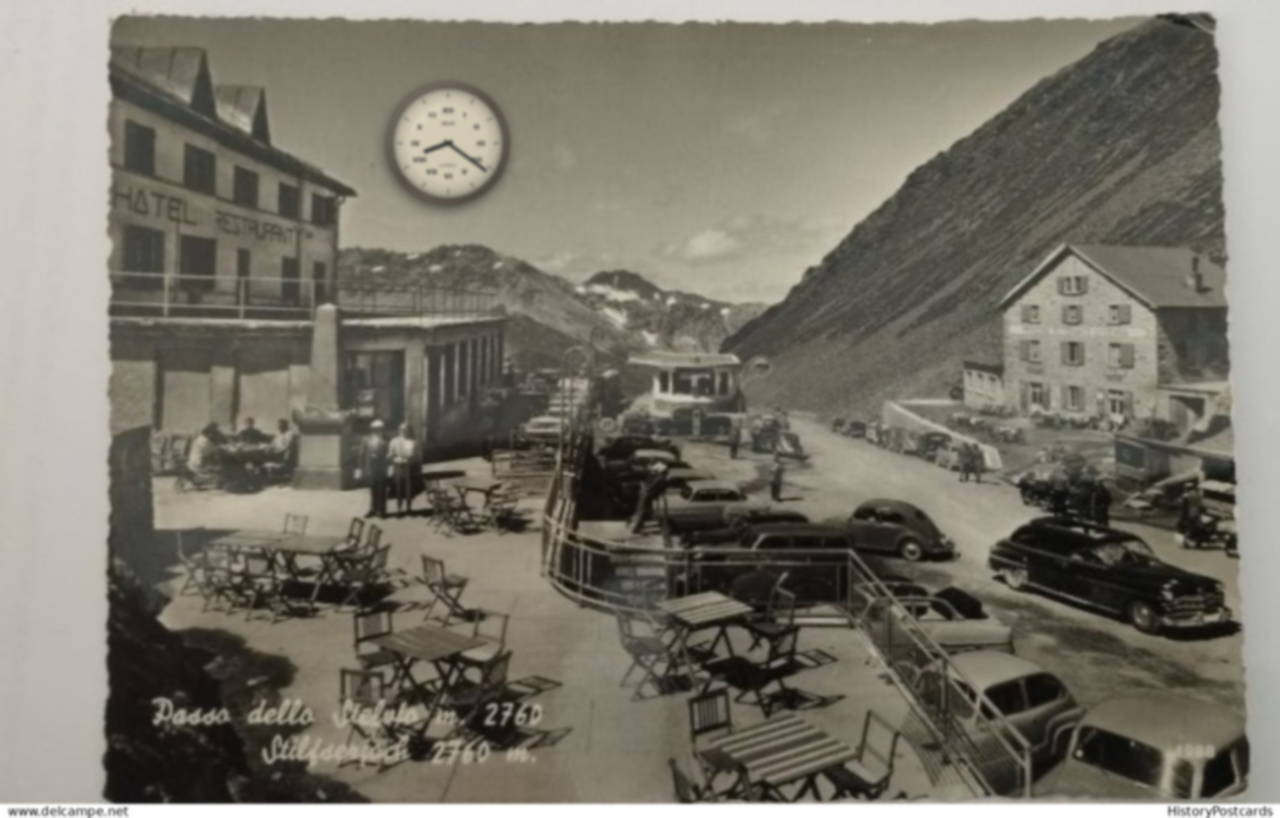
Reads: h=8 m=21
